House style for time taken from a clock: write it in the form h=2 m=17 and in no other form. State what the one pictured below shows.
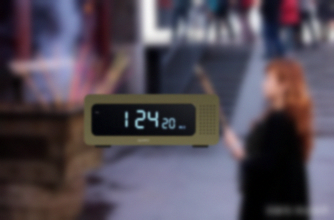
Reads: h=1 m=24
